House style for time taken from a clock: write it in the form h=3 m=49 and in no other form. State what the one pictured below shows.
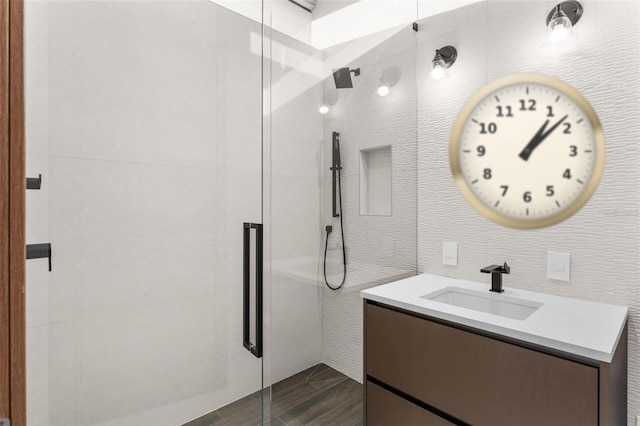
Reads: h=1 m=8
